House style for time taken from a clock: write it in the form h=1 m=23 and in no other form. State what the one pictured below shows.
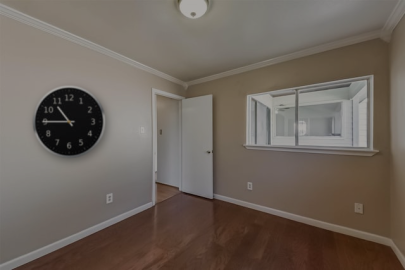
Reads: h=10 m=45
